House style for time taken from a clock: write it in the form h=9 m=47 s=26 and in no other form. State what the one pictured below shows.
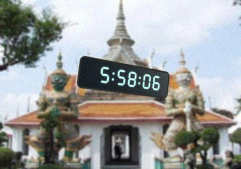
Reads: h=5 m=58 s=6
